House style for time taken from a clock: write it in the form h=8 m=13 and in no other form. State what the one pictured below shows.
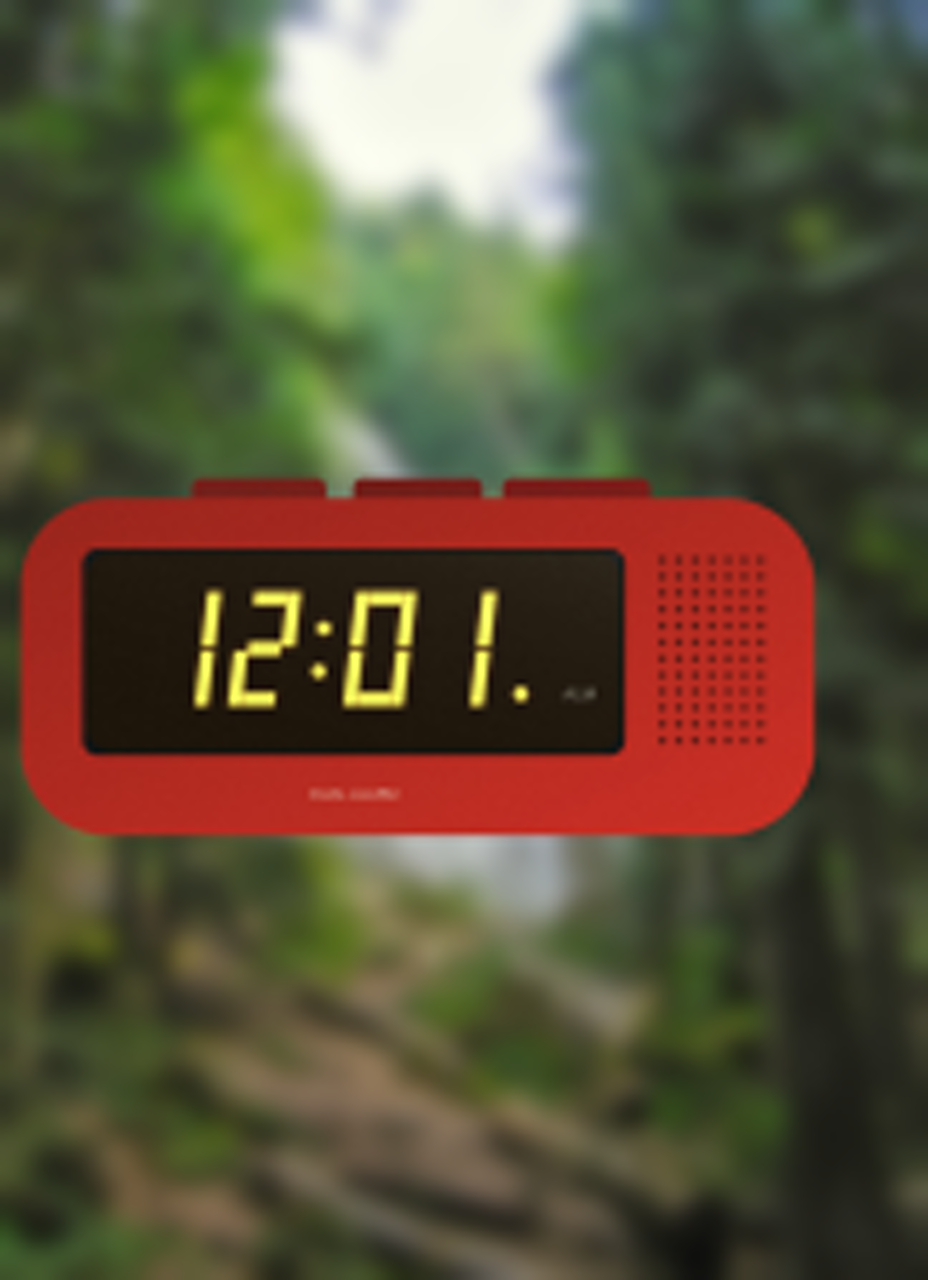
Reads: h=12 m=1
